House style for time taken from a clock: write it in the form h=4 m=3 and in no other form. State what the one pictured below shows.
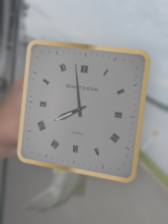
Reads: h=7 m=58
